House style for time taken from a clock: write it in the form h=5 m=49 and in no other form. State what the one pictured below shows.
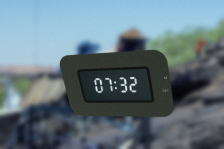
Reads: h=7 m=32
